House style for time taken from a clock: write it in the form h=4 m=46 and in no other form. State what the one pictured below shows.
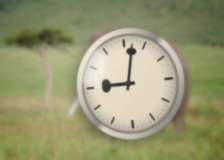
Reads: h=9 m=2
